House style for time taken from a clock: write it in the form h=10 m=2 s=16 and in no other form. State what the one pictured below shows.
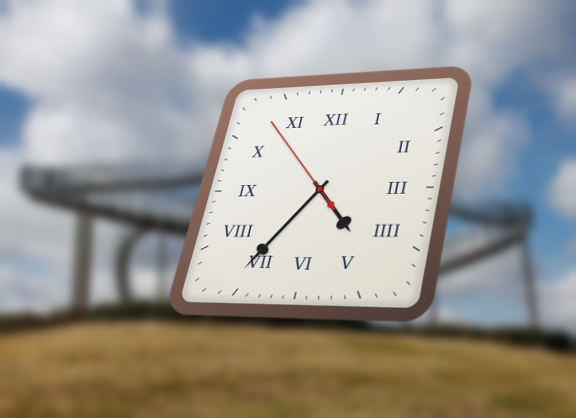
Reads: h=4 m=35 s=53
